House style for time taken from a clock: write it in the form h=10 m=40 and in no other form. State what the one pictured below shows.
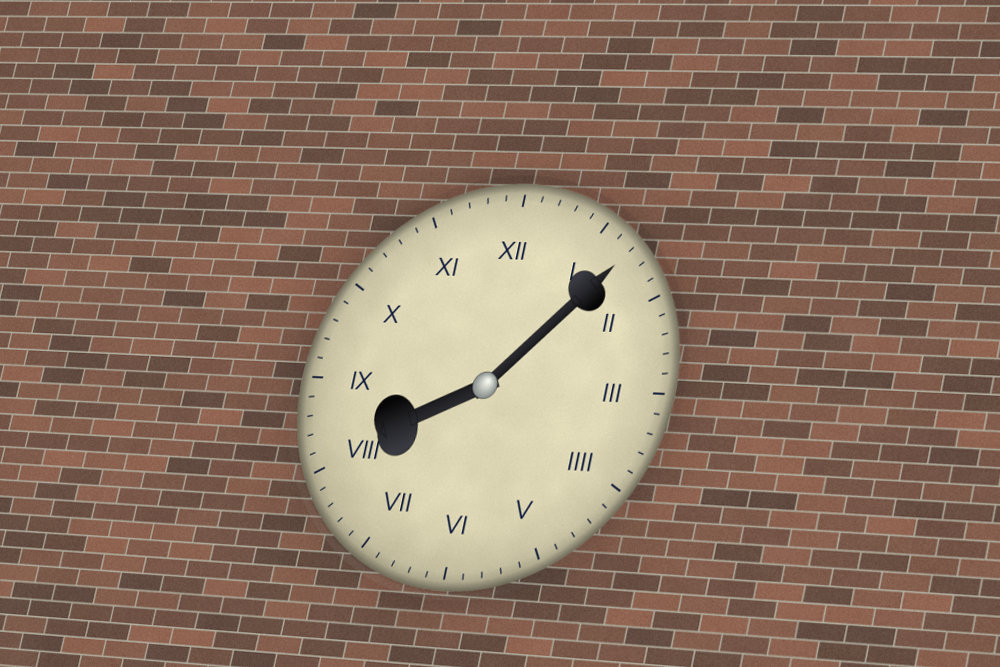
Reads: h=8 m=7
